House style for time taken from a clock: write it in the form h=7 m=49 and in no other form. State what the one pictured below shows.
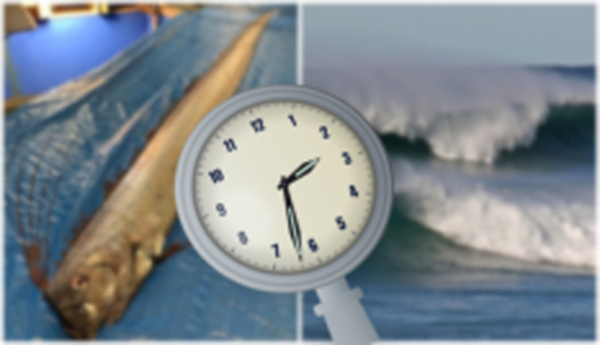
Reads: h=2 m=32
